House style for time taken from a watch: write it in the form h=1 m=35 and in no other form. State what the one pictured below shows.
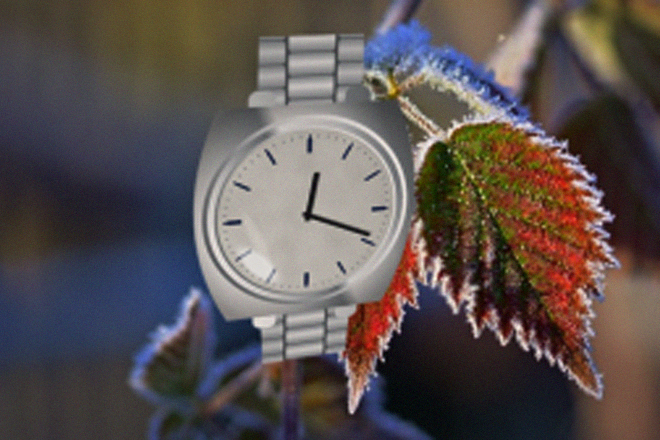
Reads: h=12 m=19
